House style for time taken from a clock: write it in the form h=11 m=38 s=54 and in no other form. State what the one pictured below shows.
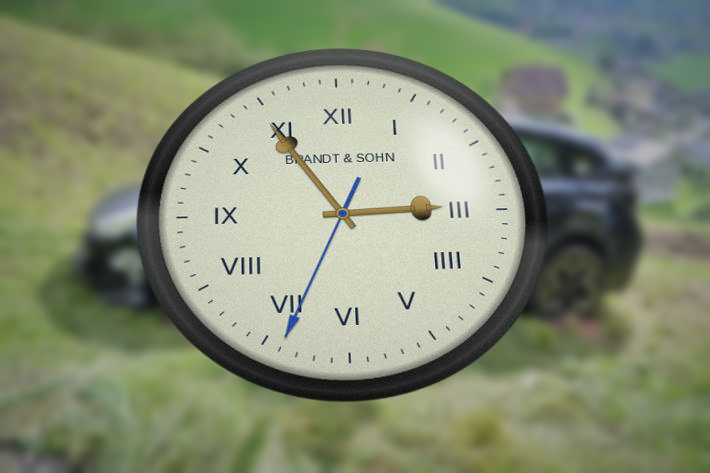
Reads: h=2 m=54 s=34
